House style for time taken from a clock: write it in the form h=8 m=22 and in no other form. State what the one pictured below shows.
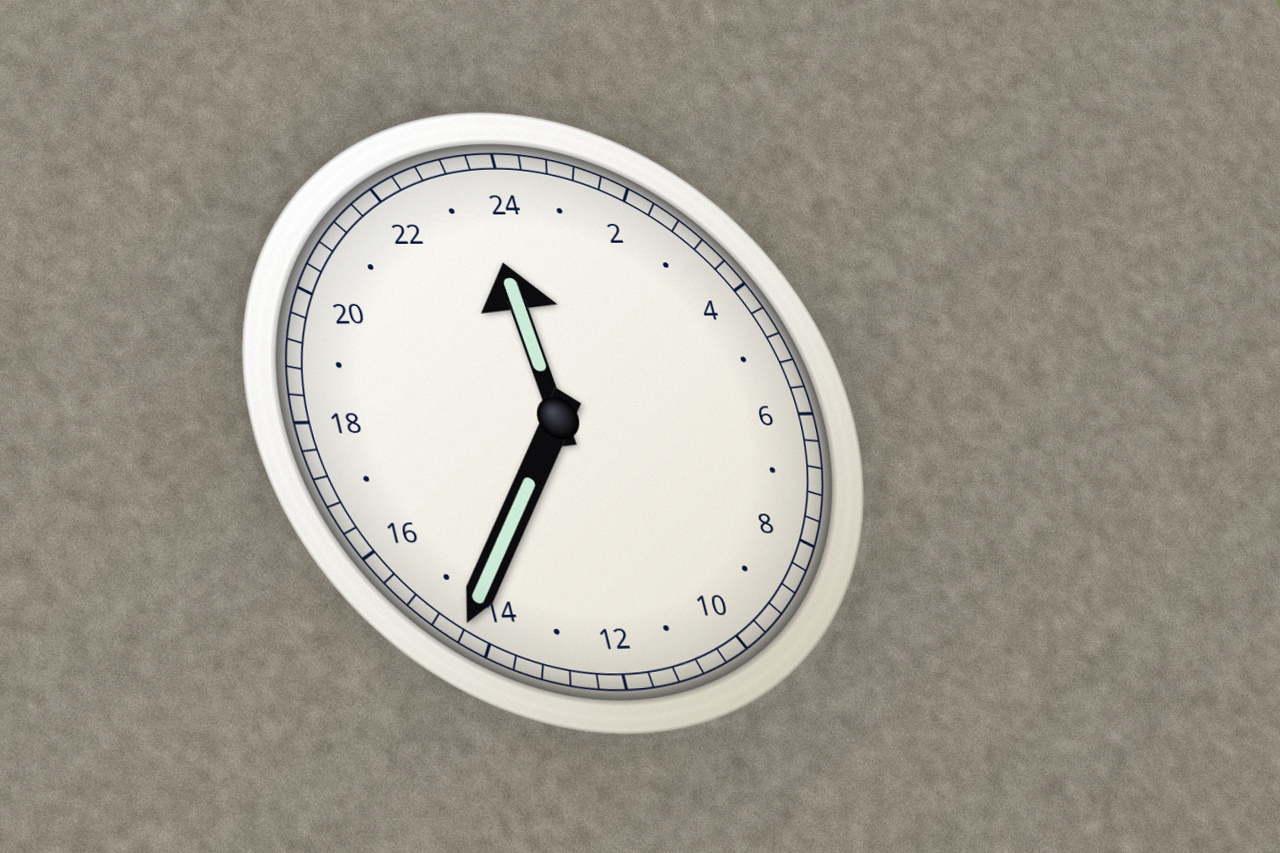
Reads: h=23 m=36
